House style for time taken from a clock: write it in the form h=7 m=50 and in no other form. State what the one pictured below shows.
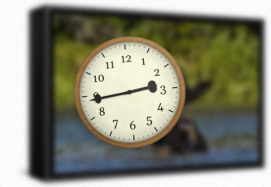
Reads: h=2 m=44
